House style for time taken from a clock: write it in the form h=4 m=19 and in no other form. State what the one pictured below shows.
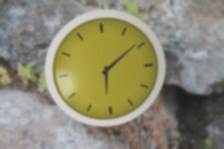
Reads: h=6 m=9
